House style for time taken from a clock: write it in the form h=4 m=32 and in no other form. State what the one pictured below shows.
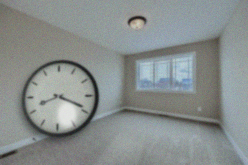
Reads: h=8 m=19
